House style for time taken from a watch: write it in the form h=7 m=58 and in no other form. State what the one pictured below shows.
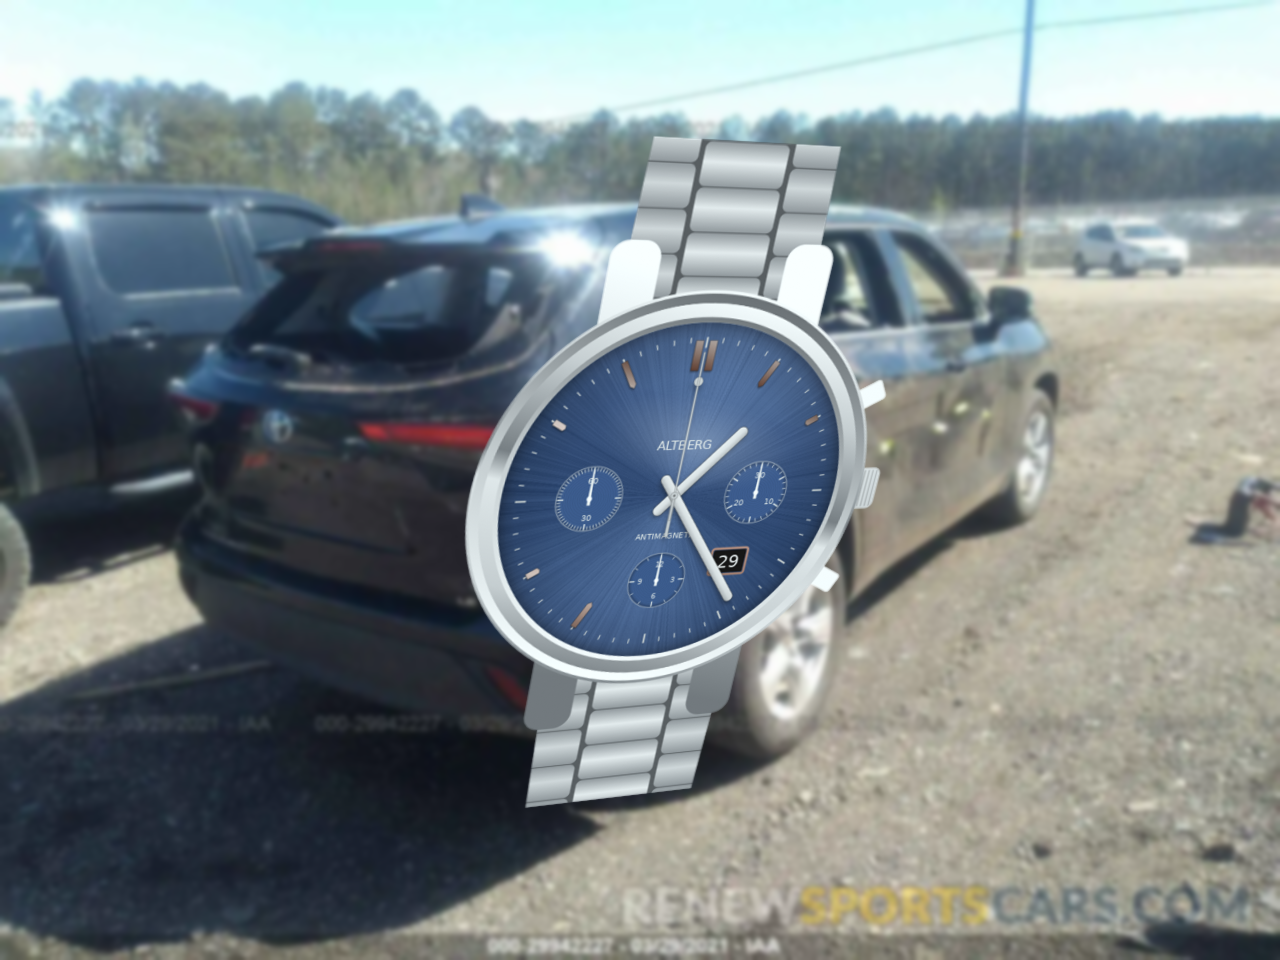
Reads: h=1 m=24
